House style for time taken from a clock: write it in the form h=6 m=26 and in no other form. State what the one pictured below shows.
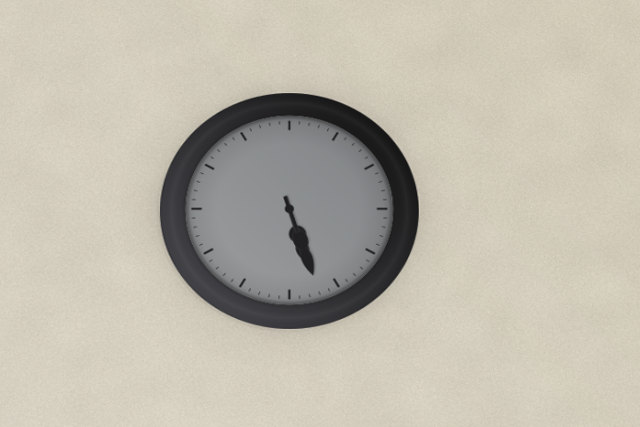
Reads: h=5 m=27
